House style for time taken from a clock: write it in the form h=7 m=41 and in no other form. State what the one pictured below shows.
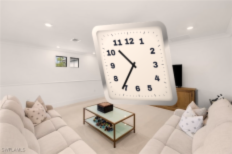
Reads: h=10 m=36
